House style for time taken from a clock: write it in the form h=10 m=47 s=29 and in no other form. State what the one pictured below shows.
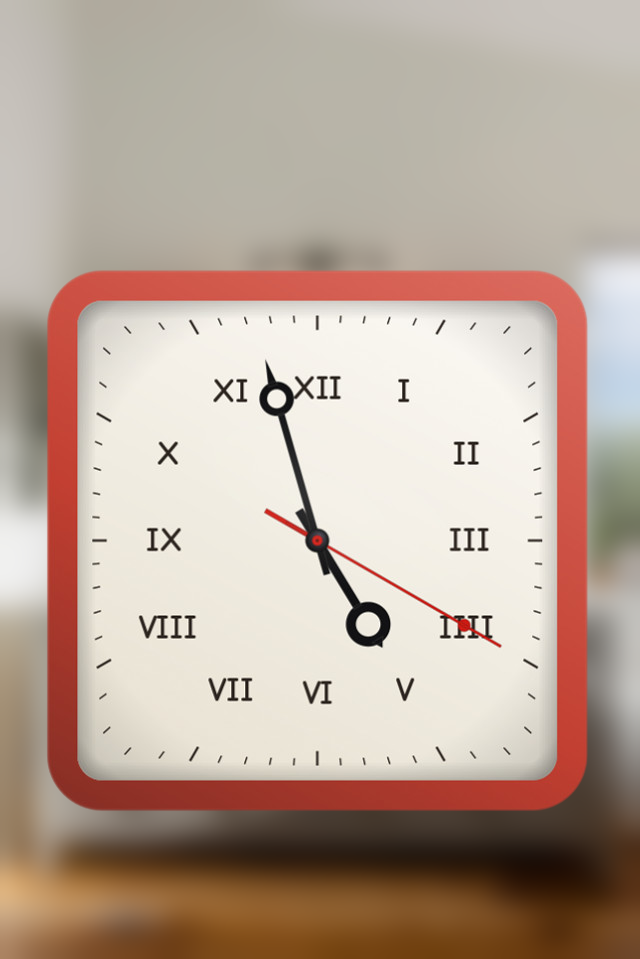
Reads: h=4 m=57 s=20
